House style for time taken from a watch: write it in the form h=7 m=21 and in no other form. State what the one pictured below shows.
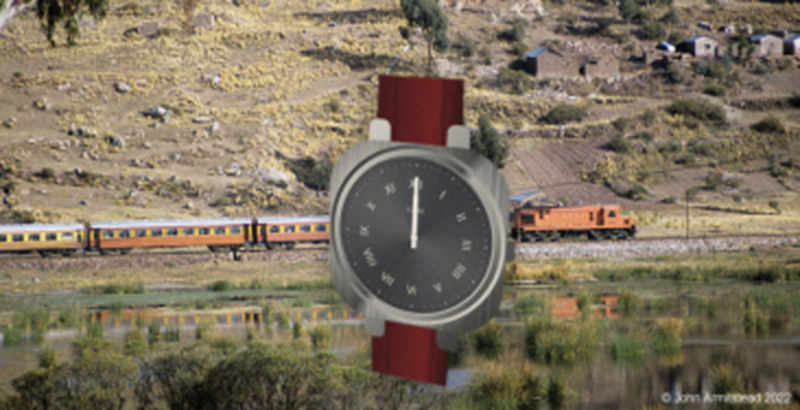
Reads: h=12 m=0
